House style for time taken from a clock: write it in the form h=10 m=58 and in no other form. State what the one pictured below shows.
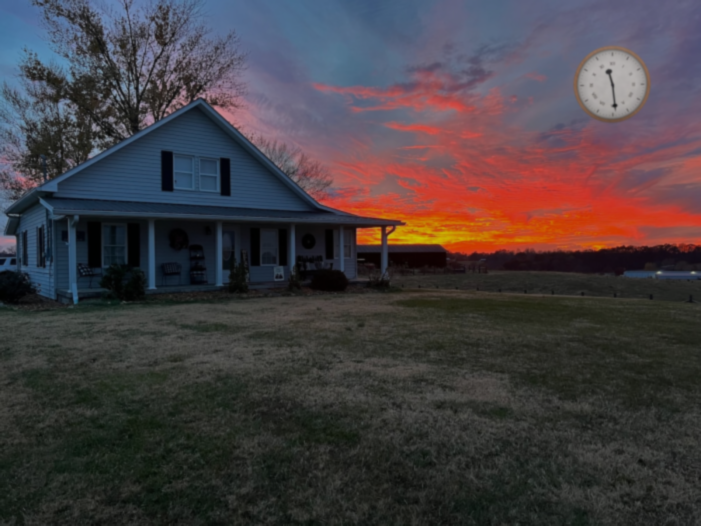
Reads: h=11 m=29
